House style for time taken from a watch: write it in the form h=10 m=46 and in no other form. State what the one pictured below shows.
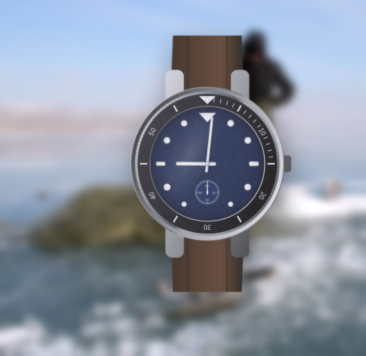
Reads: h=9 m=1
